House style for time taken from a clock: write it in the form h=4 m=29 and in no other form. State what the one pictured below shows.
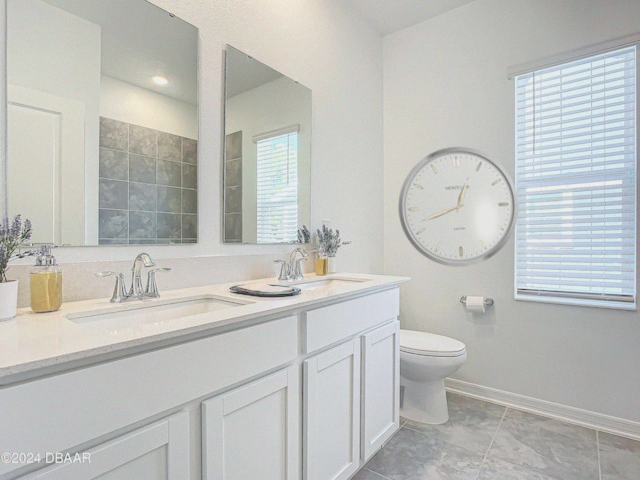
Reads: h=12 m=42
